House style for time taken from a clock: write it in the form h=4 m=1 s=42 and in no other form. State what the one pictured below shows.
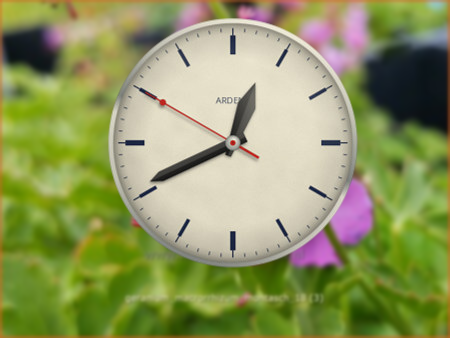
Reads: h=12 m=40 s=50
